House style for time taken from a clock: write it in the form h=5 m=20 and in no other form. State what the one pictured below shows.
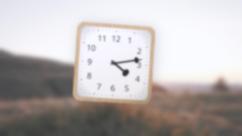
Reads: h=4 m=13
